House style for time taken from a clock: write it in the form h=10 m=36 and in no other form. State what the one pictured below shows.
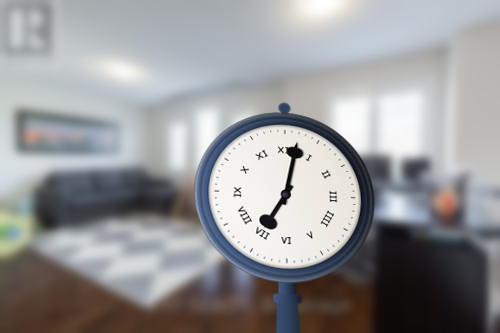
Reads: h=7 m=2
